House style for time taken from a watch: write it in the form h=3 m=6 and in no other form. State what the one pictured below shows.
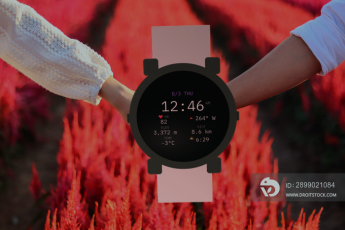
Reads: h=12 m=46
